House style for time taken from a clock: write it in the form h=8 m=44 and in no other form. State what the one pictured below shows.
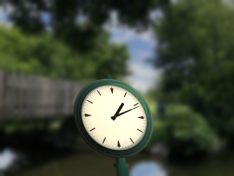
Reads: h=1 m=11
